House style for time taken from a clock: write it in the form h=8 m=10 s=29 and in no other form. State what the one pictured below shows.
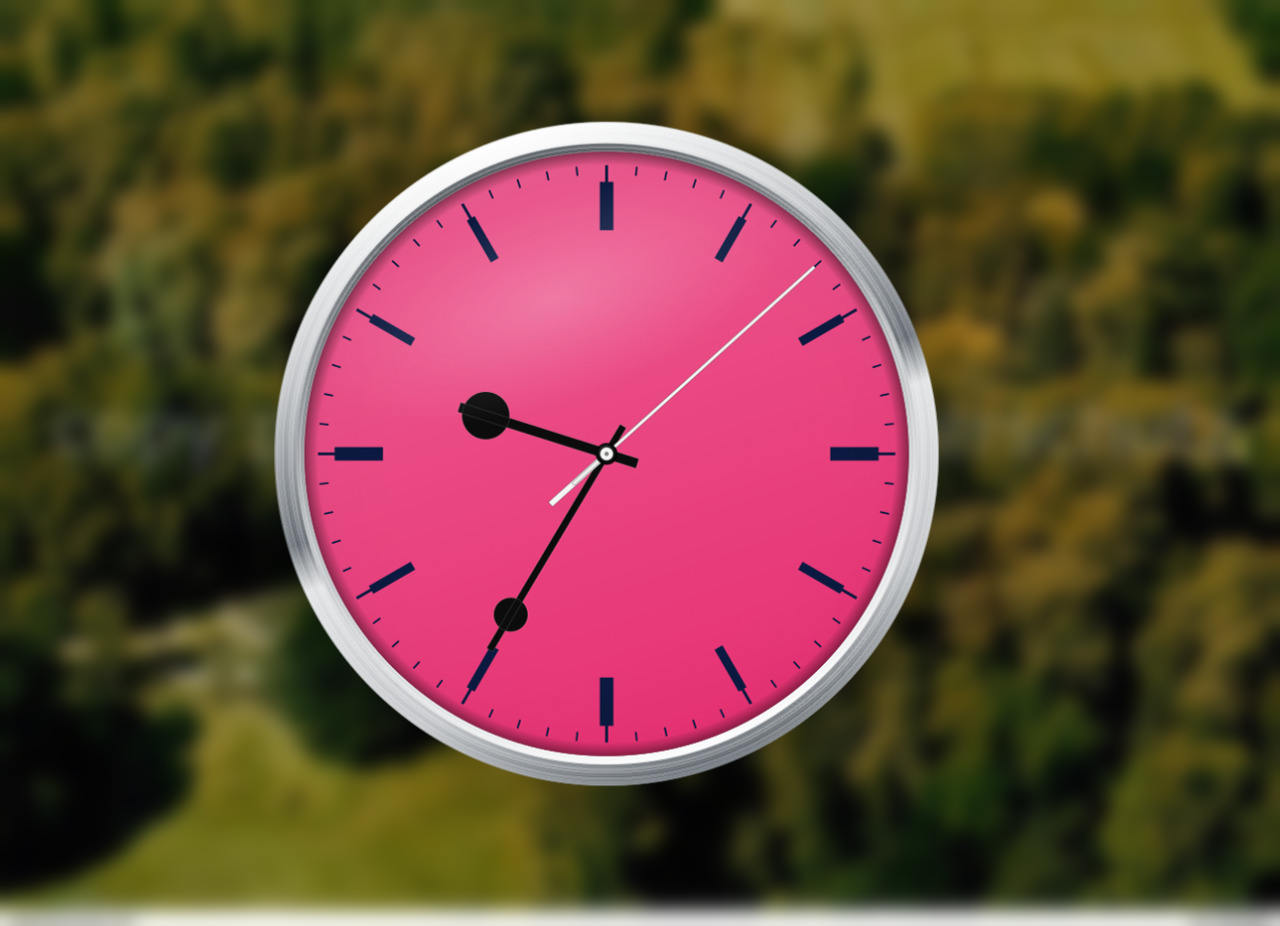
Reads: h=9 m=35 s=8
